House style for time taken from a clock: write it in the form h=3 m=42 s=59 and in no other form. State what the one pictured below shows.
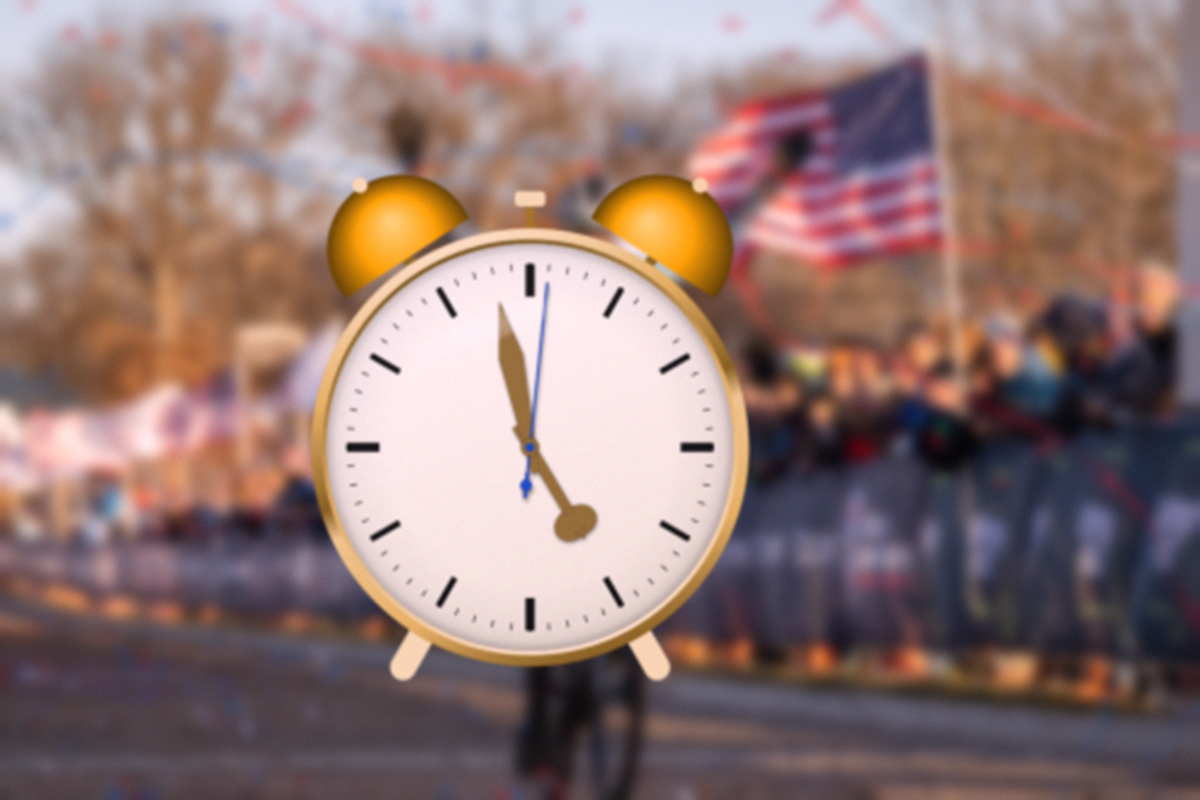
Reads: h=4 m=58 s=1
